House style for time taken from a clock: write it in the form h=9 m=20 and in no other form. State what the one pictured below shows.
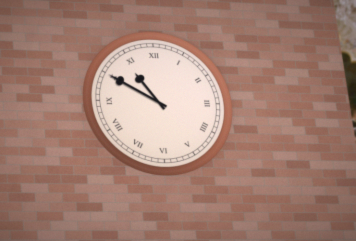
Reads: h=10 m=50
